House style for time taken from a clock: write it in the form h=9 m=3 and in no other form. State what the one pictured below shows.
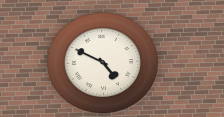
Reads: h=4 m=50
